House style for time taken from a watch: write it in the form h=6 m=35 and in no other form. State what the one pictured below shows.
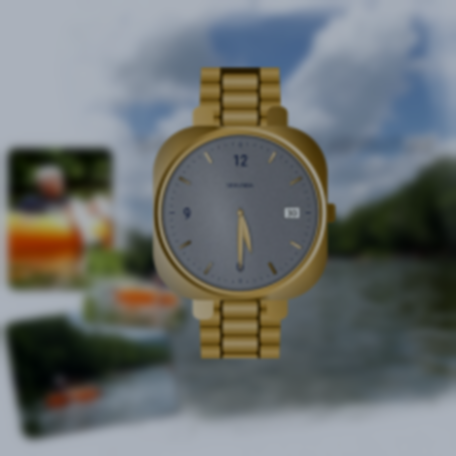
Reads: h=5 m=30
